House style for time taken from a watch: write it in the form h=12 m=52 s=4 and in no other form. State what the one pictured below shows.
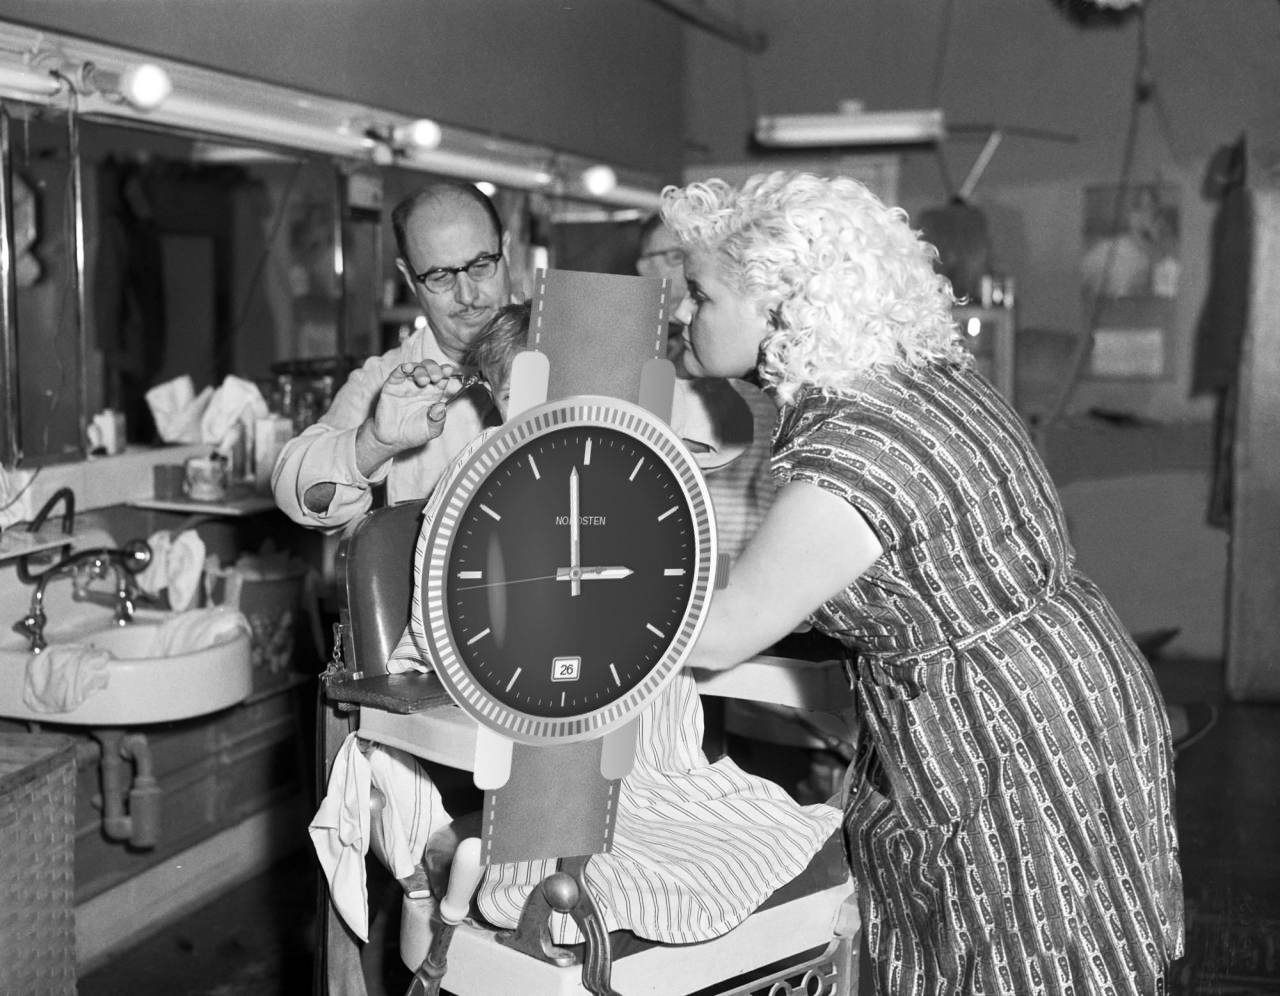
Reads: h=2 m=58 s=44
